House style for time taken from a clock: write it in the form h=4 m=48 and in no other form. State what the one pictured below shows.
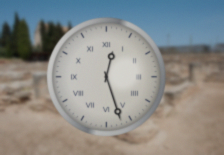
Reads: h=12 m=27
